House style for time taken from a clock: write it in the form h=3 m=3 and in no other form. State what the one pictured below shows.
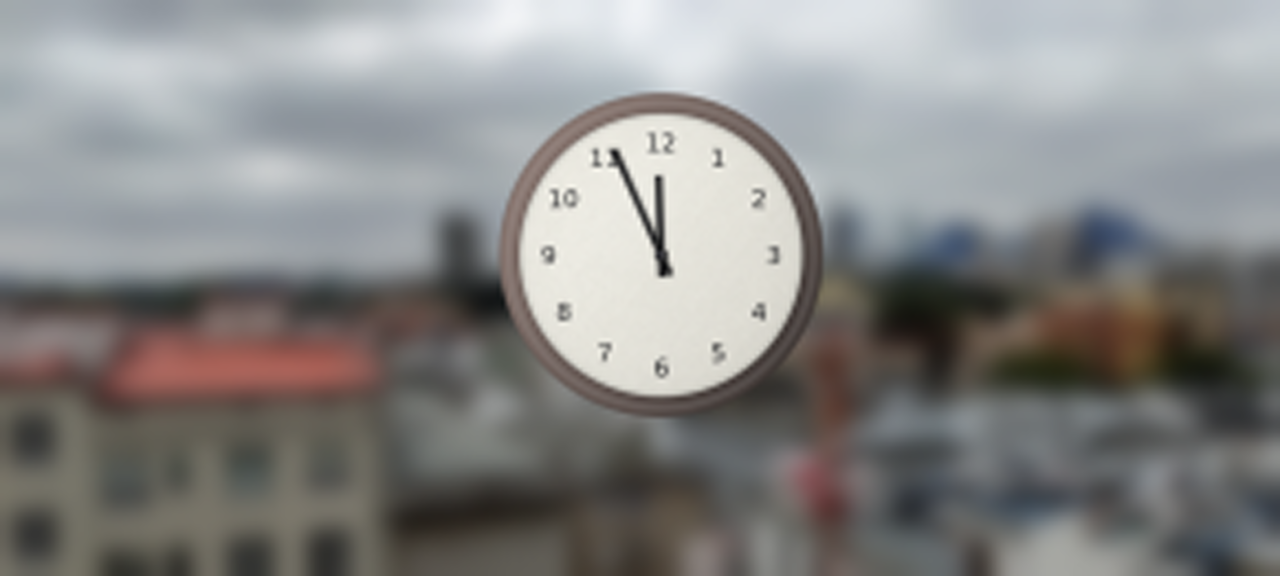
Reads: h=11 m=56
